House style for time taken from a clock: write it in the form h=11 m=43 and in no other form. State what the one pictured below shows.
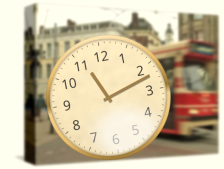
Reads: h=11 m=12
